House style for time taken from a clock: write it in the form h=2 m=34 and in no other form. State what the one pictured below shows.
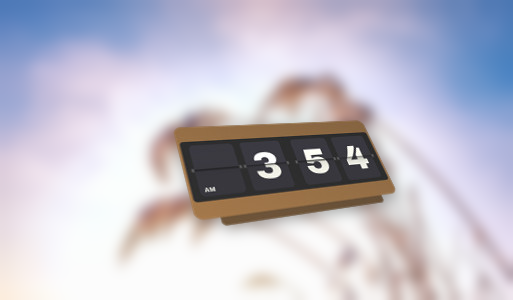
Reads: h=3 m=54
